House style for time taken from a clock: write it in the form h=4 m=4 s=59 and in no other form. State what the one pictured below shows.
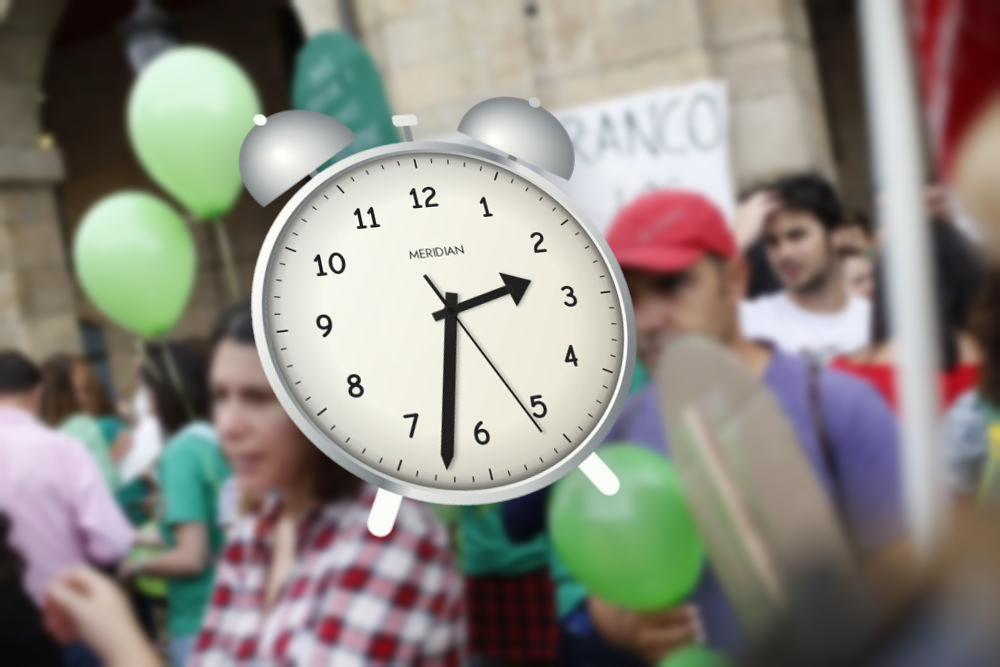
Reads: h=2 m=32 s=26
